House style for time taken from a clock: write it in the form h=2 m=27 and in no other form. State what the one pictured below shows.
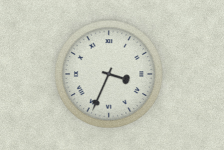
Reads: h=3 m=34
